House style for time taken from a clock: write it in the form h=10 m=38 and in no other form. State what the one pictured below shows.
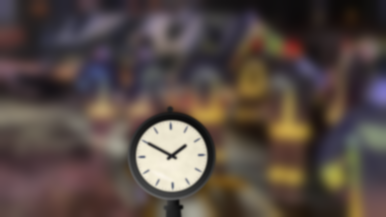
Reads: h=1 m=50
